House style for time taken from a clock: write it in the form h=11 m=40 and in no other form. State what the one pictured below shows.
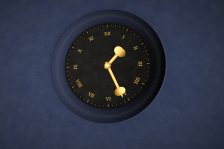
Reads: h=1 m=26
